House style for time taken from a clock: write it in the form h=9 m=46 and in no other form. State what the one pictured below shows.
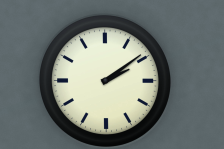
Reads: h=2 m=9
